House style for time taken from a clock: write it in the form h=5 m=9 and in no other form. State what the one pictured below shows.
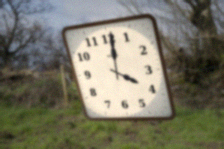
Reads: h=4 m=1
